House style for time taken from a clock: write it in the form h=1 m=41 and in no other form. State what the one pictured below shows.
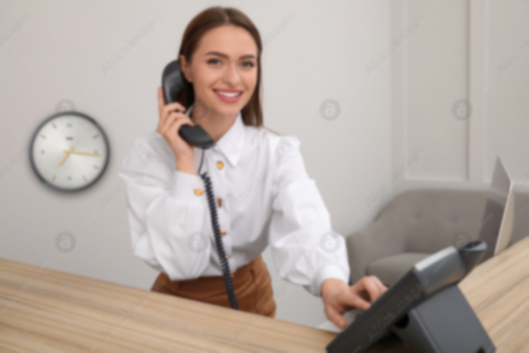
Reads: h=7 m=16
